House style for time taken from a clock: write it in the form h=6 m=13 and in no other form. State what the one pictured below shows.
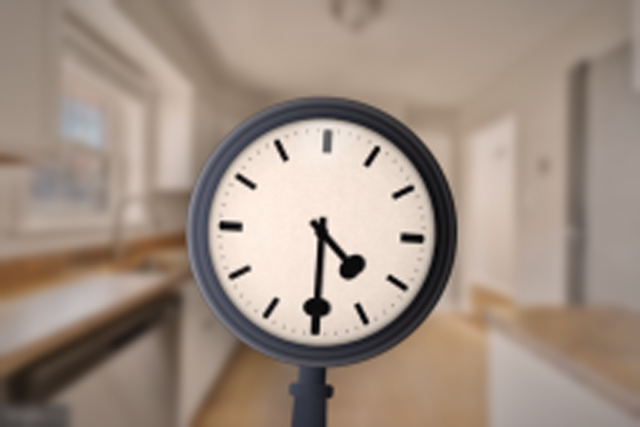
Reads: h=4 m=30
